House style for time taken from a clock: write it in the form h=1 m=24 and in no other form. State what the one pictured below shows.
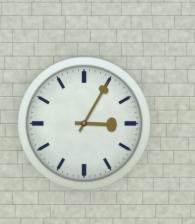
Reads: h=3 m=5
